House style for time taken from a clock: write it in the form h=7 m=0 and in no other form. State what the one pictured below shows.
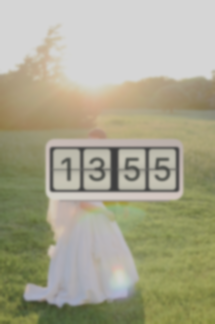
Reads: h=13 m=55
